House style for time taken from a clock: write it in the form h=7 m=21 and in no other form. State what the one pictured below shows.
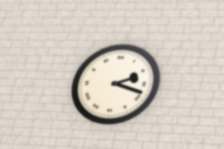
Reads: h=2 m=18
